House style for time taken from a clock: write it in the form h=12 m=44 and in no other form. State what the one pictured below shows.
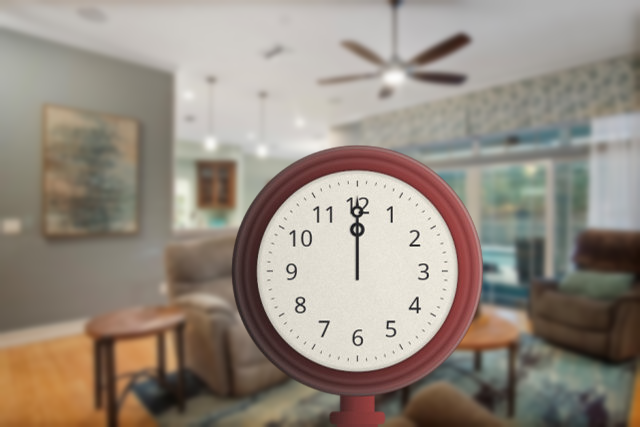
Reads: h=12 m=0
